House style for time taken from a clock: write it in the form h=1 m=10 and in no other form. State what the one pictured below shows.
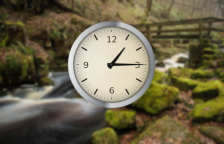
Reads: h=1 m=15
